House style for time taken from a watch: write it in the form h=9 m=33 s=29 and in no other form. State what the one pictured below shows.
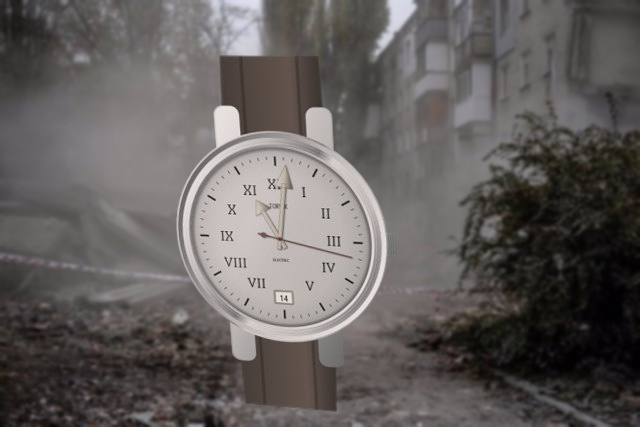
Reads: h=11 m=1 s=17
